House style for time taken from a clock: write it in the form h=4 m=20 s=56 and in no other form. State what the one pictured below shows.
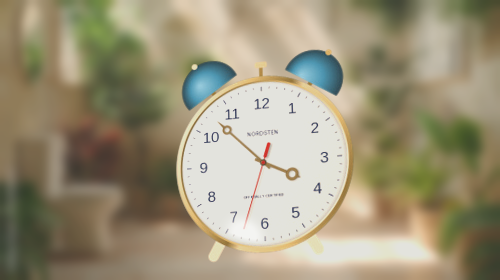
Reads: h=3 m=52 s=33
